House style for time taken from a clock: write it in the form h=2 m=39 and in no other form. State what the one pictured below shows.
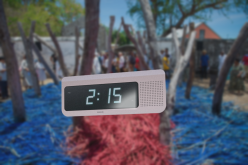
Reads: h=2 m=15
